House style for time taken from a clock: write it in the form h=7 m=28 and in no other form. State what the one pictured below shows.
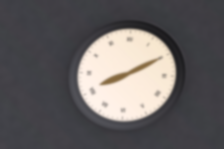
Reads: h=8 m=10
